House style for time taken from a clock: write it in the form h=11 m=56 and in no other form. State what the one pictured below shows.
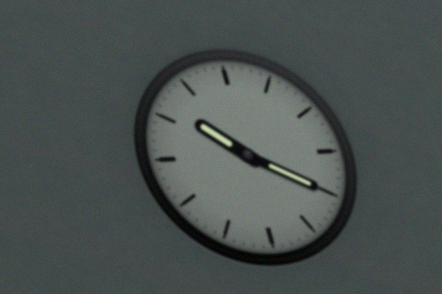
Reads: h=10 m=20
